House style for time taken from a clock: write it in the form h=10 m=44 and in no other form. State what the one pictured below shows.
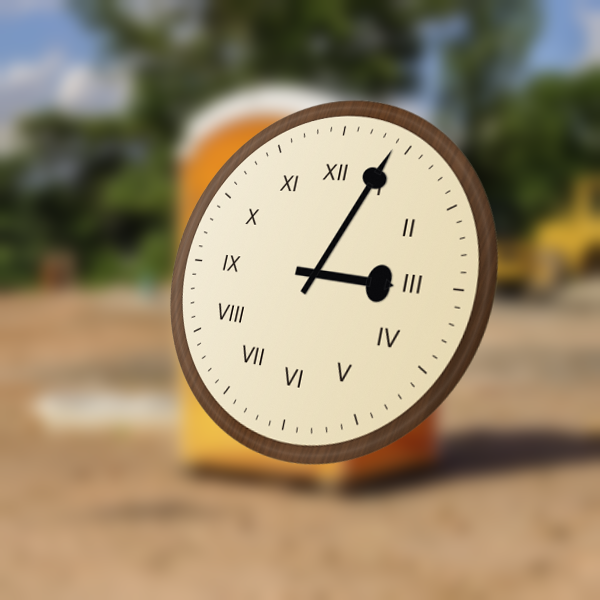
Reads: h=3 m=4
